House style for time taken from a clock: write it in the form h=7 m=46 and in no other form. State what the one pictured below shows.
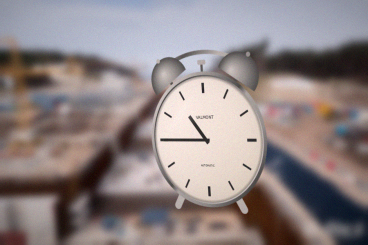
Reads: h=10 m=45
